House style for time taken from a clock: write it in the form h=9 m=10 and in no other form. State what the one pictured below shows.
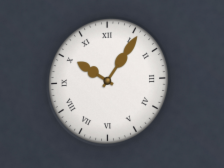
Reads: h=10 m=6
